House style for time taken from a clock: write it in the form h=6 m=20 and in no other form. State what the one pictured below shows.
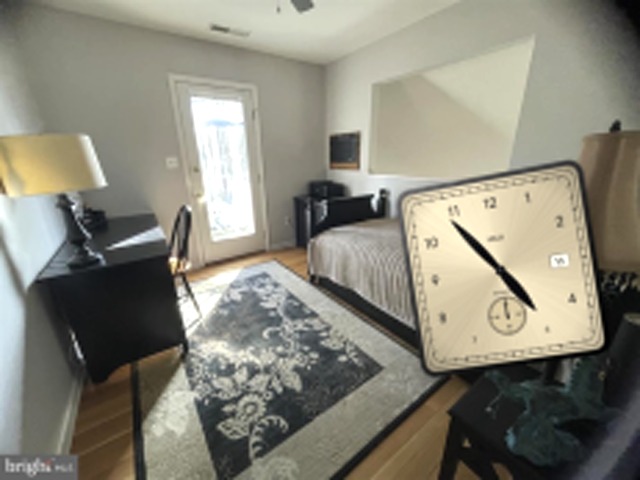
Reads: h=4 m=54
